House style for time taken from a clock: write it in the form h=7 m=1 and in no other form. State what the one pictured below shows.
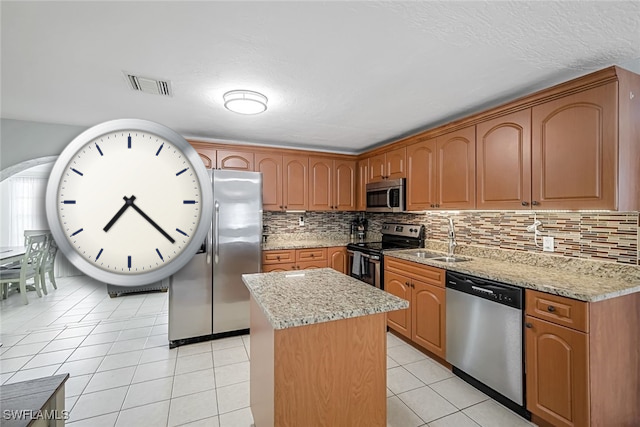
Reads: h=7 m=22
